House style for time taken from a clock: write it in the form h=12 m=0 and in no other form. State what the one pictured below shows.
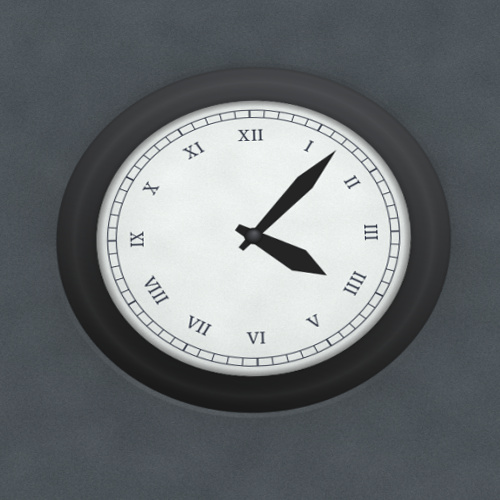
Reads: h=4 m=7
